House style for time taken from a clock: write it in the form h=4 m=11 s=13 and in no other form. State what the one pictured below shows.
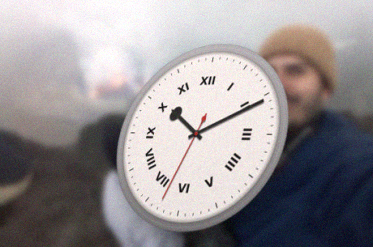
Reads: h=10 m=10 s=33
